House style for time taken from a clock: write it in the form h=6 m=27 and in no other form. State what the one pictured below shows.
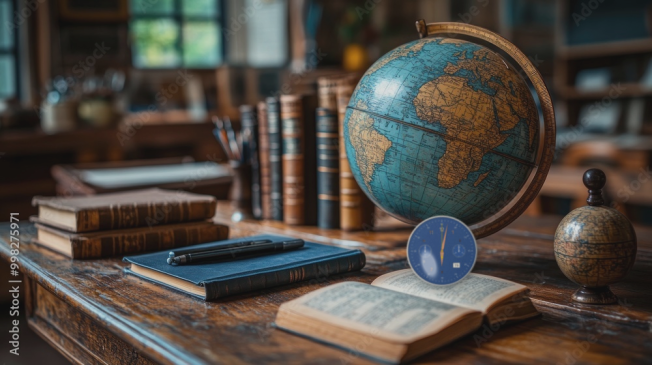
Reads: h=6 m=2
